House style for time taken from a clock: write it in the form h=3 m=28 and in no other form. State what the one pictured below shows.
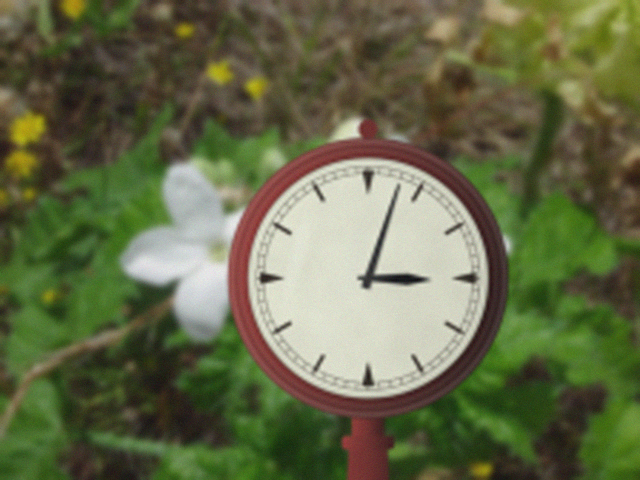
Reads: h=3 m=3
